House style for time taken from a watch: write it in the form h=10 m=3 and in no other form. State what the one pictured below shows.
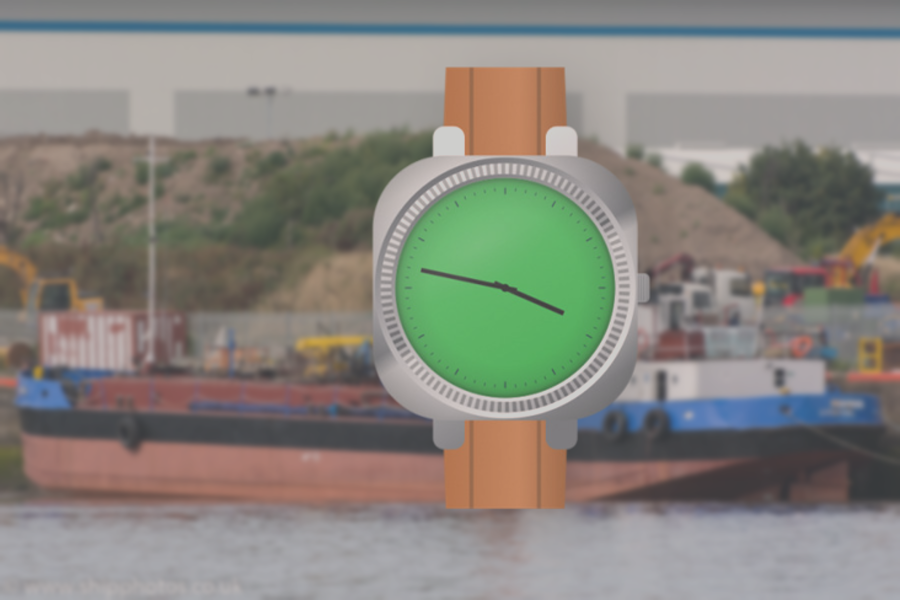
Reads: h=3 m=47
